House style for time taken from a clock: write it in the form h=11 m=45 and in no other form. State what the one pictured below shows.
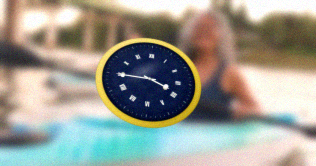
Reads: h=3 m=45
